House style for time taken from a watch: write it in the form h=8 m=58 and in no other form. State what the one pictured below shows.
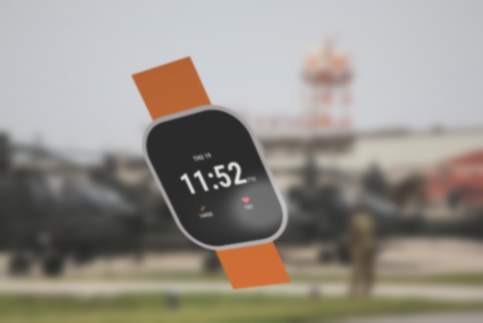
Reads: h=11 m=52
